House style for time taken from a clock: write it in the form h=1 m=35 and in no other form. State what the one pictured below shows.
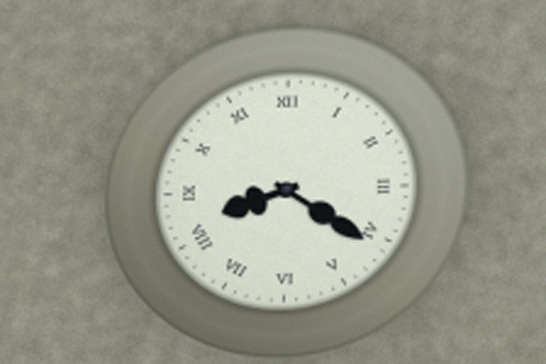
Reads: h=8 m=21
